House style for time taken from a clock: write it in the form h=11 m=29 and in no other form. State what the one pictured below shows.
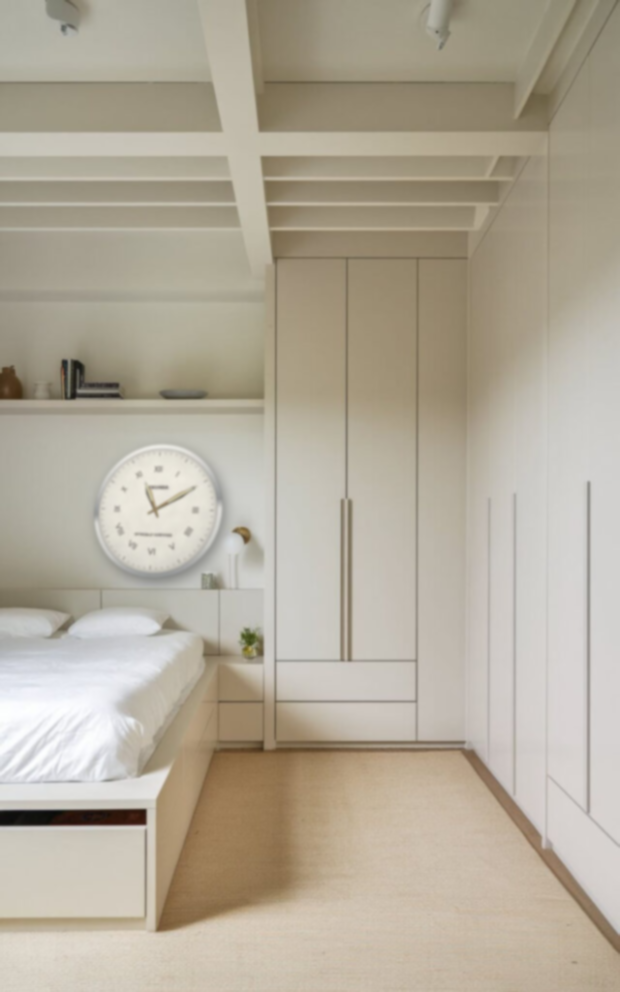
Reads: h=11 m=10
